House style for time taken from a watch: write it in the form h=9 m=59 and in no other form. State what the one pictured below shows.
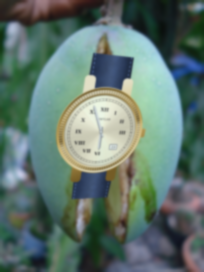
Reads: h=5 m=56
